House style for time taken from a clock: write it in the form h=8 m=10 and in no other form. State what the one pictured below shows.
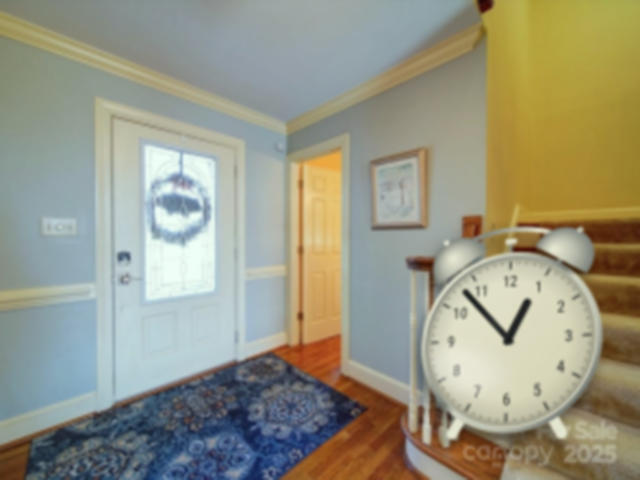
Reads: h=12 m=53
